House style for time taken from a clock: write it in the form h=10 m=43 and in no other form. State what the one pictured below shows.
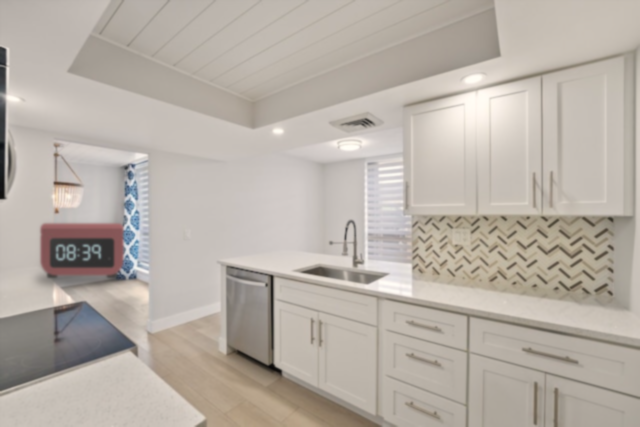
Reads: h=8 m=39
